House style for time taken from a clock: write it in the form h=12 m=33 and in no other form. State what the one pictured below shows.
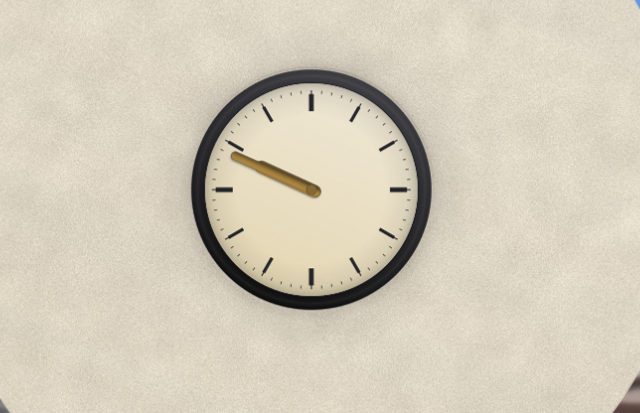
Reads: h=9 m=49
